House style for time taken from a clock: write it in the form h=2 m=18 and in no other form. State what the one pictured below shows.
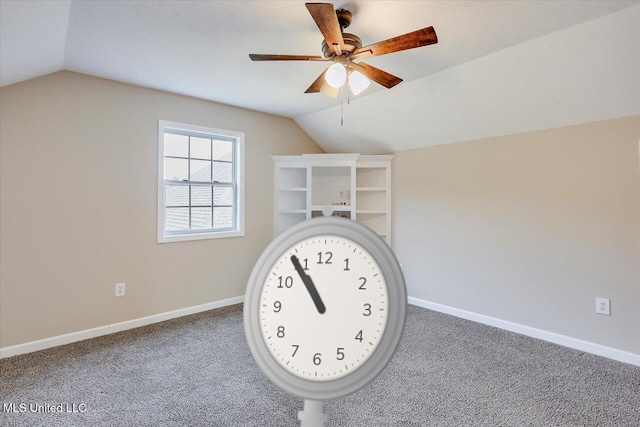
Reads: h=10 m=54
